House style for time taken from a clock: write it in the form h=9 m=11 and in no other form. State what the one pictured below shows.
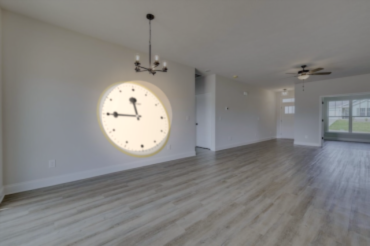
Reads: h=11 m=45
